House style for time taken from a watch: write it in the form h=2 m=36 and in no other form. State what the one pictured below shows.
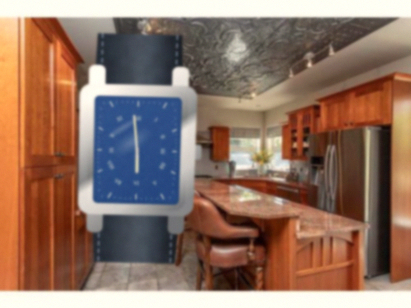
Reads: h=5 m=59
